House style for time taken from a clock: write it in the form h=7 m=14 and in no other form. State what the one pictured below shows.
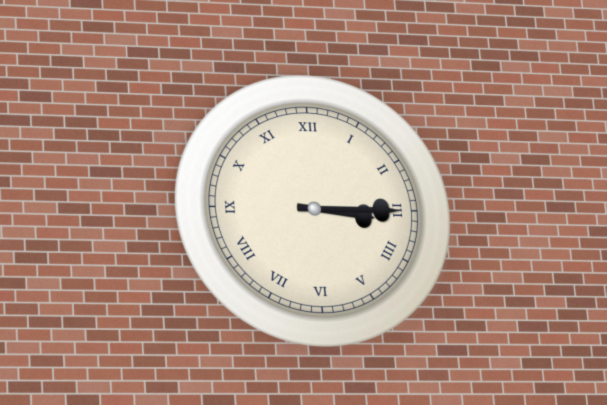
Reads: h=3 m=15
